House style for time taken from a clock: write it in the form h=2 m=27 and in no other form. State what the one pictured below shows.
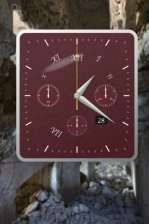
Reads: h=1 m=21
